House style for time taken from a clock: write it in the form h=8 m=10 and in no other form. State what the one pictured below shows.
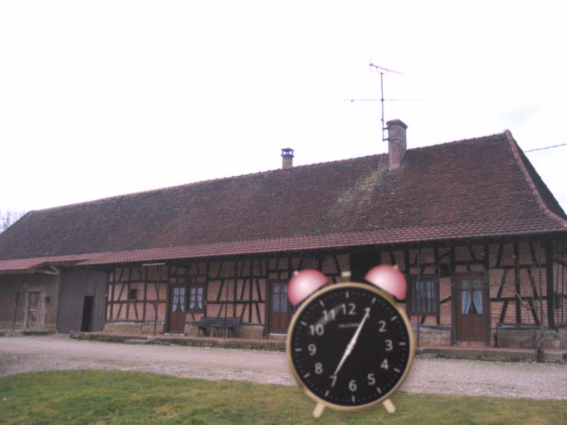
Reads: h=7 m=5
